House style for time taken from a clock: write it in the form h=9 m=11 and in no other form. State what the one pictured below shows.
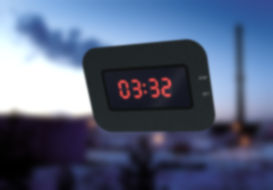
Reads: h=3 m=32
